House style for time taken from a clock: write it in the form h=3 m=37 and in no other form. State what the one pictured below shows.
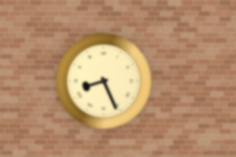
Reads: h=8 m=26
